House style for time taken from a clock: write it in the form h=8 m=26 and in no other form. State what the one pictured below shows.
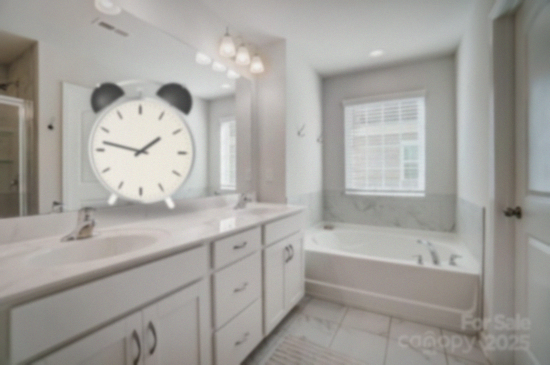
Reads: h=1 m=47
